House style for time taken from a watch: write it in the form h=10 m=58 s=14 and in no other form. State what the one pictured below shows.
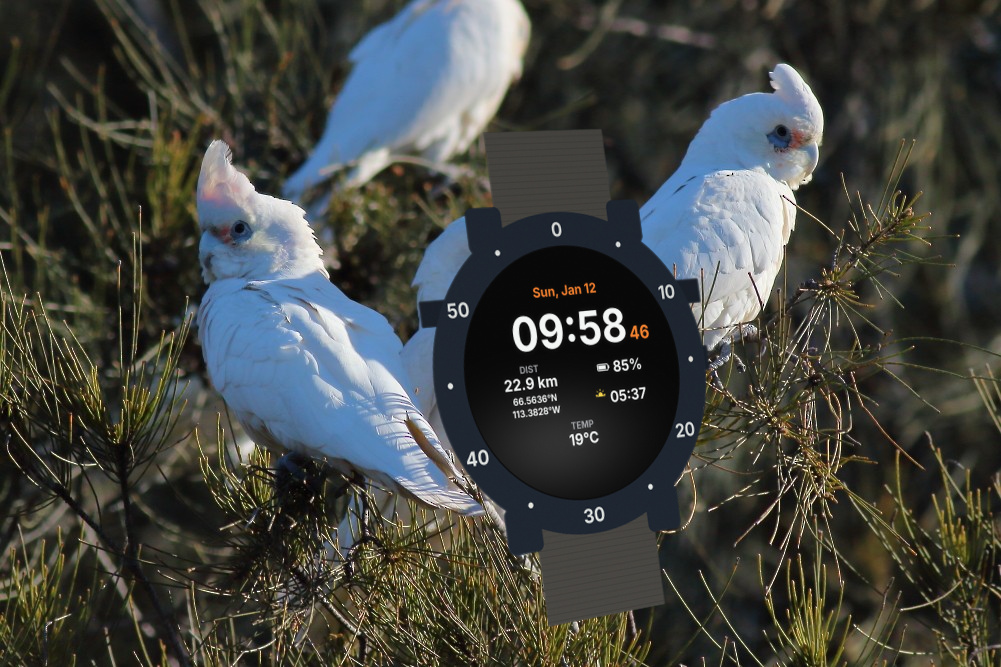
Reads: h=9 m=58 s=46
